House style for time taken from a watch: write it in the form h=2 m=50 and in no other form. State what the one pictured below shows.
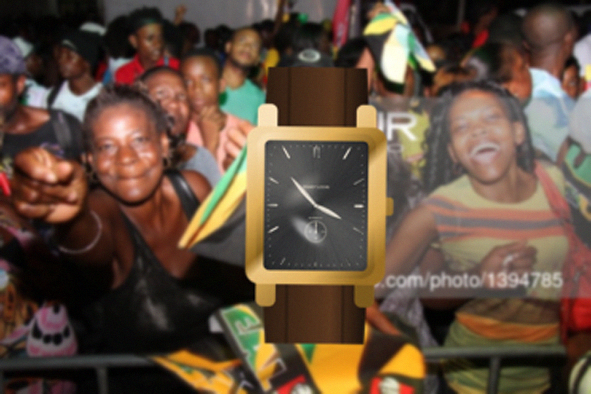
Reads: h=3 m=53
